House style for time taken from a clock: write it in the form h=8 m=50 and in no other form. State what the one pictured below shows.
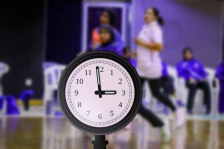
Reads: h=2 m=59
